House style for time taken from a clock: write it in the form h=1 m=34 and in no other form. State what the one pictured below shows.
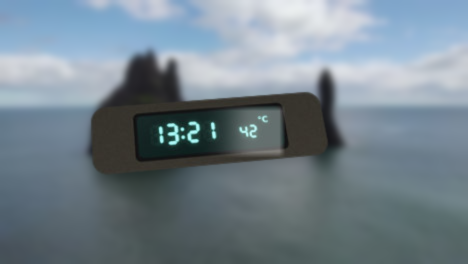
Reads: h=13 m=21
